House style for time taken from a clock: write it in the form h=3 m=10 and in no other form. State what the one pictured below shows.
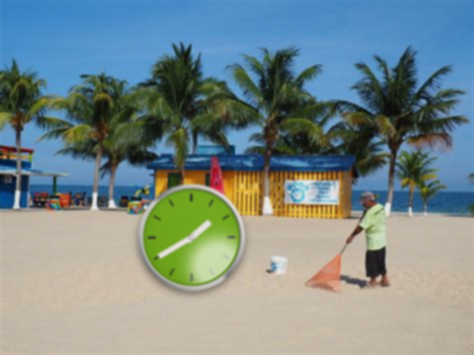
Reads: h=1 m=40
